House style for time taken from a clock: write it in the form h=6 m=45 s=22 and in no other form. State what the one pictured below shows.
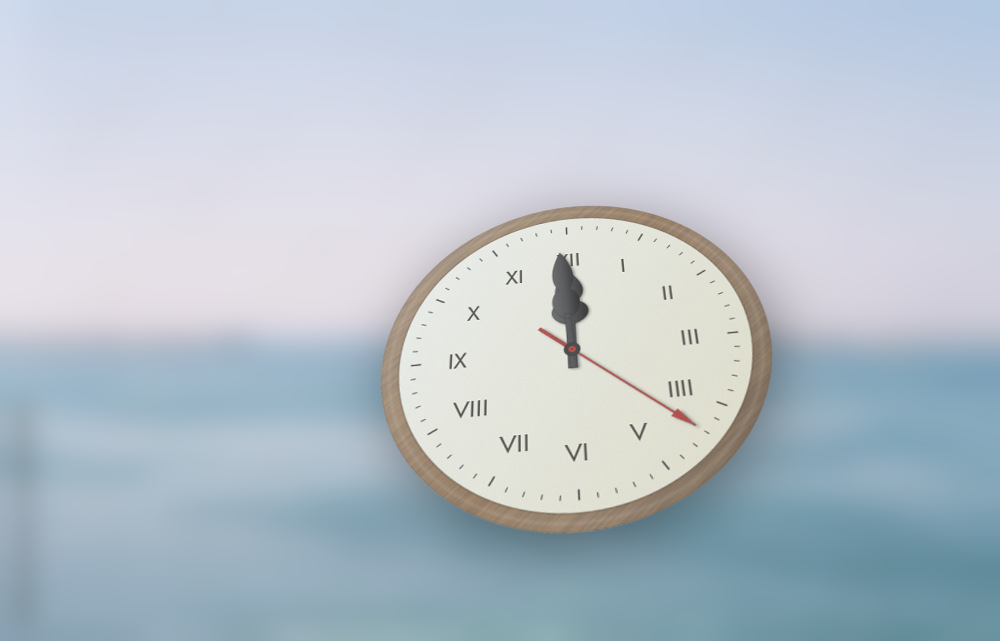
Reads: h=11 m=59 s=22
